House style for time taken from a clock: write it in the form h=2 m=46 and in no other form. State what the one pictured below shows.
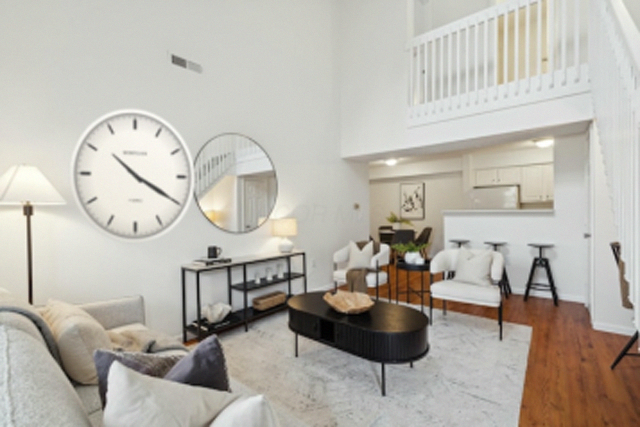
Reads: h=10 m=20
